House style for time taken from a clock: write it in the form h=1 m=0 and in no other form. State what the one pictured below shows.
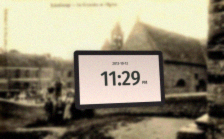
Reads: h=11 m=29
